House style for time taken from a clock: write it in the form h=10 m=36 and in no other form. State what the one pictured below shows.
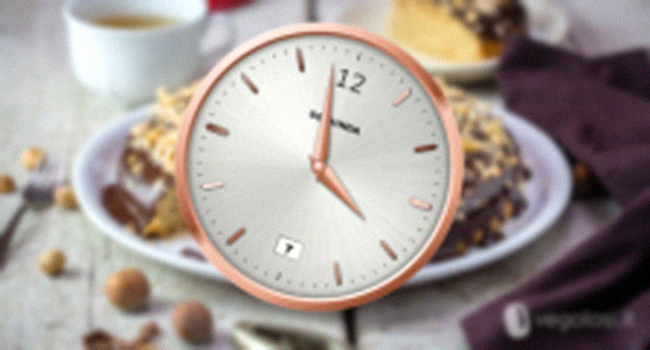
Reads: h=3 m=58
